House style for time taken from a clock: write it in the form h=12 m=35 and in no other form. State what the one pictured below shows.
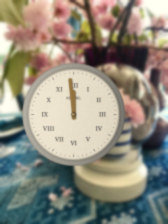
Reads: h=11 m=59
